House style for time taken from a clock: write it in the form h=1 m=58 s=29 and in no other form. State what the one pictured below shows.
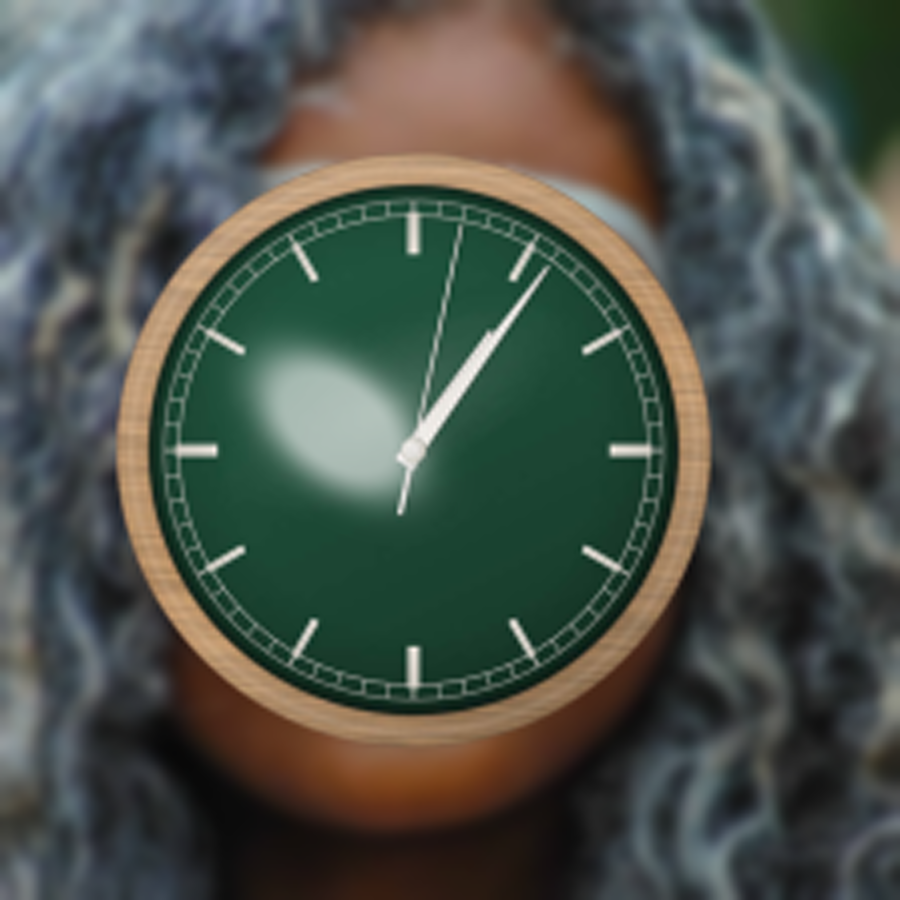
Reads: h=1 m=6 s=2
